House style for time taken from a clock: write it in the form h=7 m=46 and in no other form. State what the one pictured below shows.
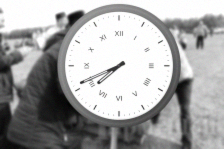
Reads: h=7 m=41
